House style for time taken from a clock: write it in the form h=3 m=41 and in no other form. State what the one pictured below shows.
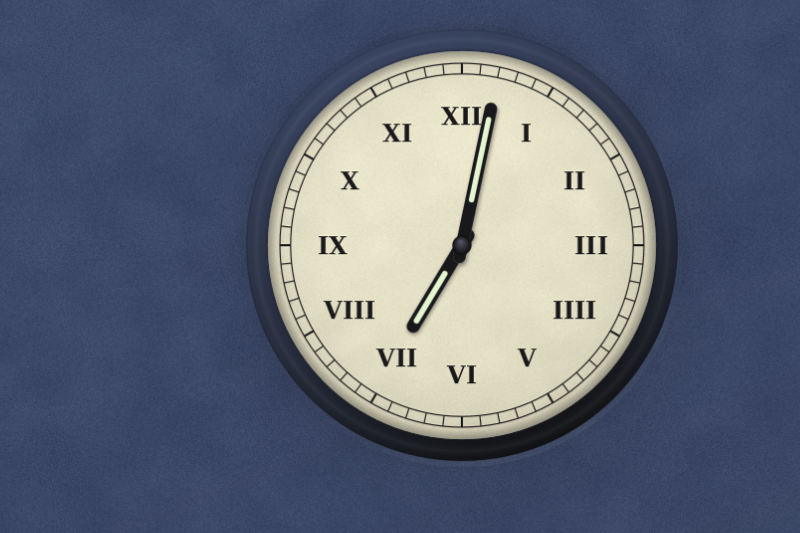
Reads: h=7 m=2
